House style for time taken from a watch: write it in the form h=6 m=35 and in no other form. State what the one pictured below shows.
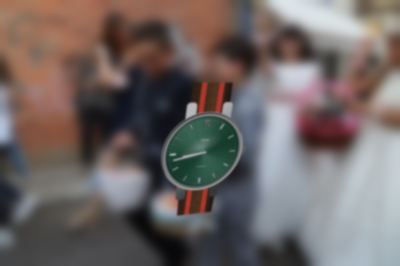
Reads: h=8 m=43
